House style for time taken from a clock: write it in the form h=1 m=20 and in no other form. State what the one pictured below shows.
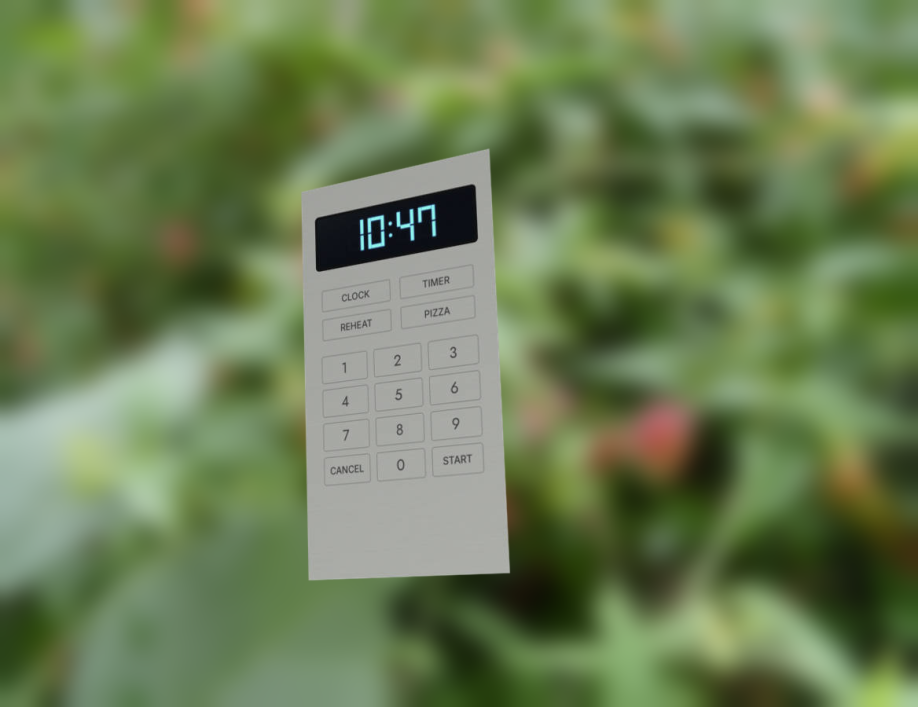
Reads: h=10 m=47
